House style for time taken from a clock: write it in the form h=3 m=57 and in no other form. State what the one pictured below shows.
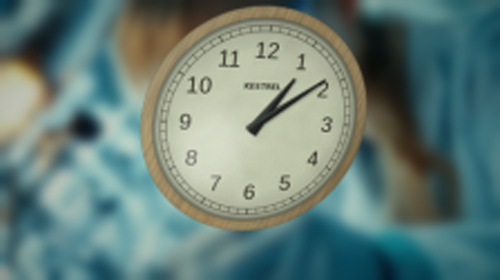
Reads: h=1 m=9
